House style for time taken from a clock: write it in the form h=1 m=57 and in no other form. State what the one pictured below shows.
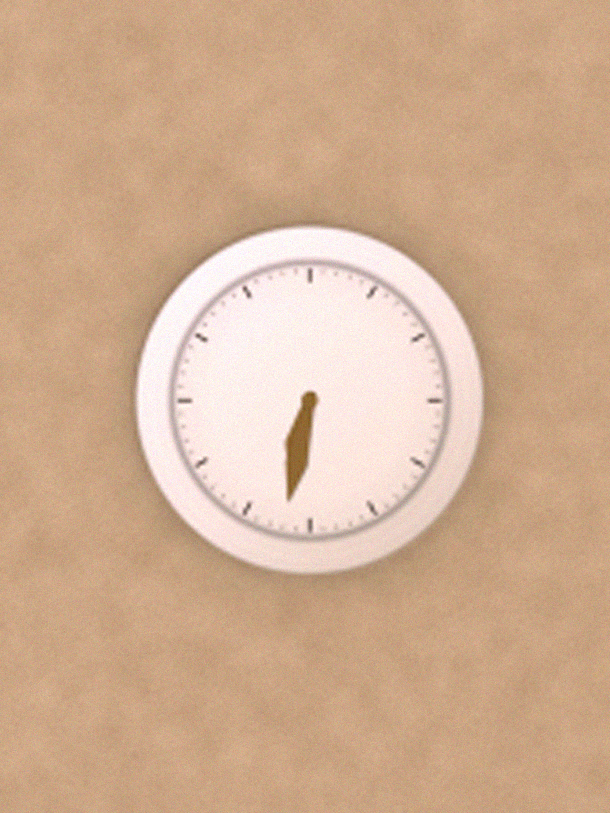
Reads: h=6 m=32
